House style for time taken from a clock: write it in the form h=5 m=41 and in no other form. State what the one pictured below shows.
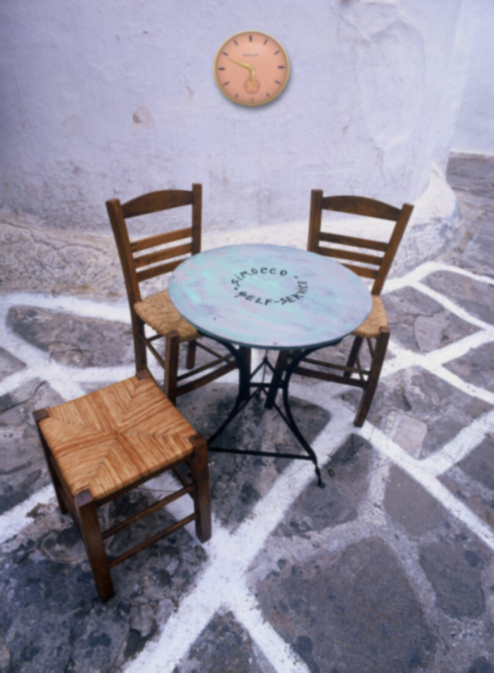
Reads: h=5 m=49
